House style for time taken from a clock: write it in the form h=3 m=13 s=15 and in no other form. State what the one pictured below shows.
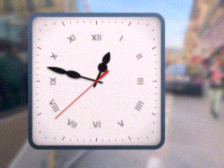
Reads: h=12 m=47 s=38
